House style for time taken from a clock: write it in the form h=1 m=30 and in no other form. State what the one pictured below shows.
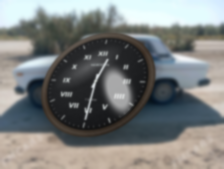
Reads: h=12 m=30
